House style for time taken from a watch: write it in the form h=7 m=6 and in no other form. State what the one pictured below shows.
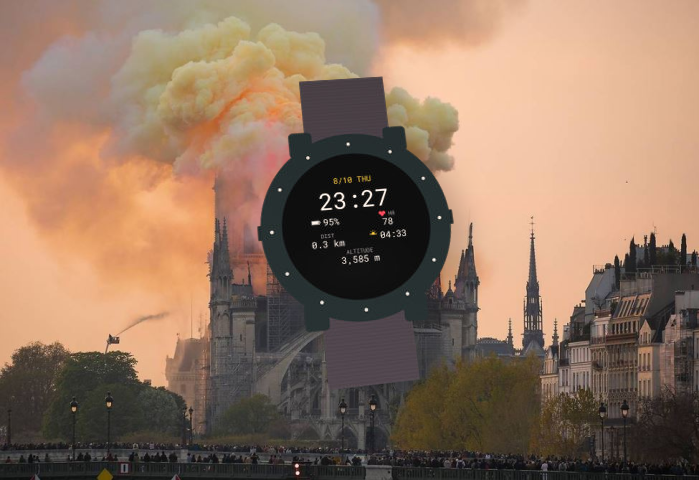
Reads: h=23 m=27
